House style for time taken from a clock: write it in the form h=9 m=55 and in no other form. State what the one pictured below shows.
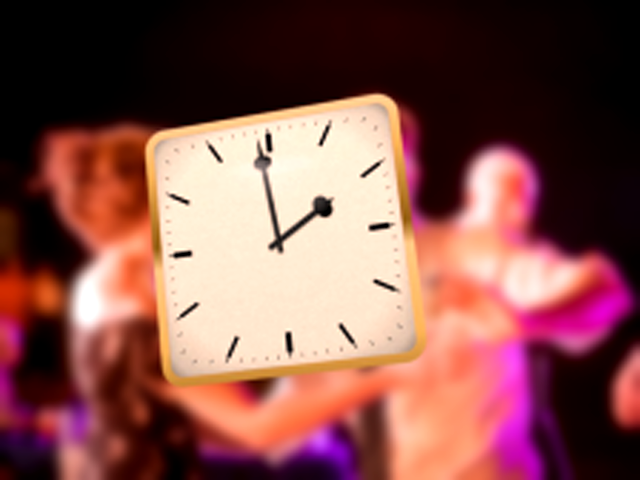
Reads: h=1 m=59
